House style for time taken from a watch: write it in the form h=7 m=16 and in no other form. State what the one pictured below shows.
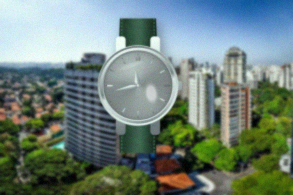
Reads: h=11 m=43
